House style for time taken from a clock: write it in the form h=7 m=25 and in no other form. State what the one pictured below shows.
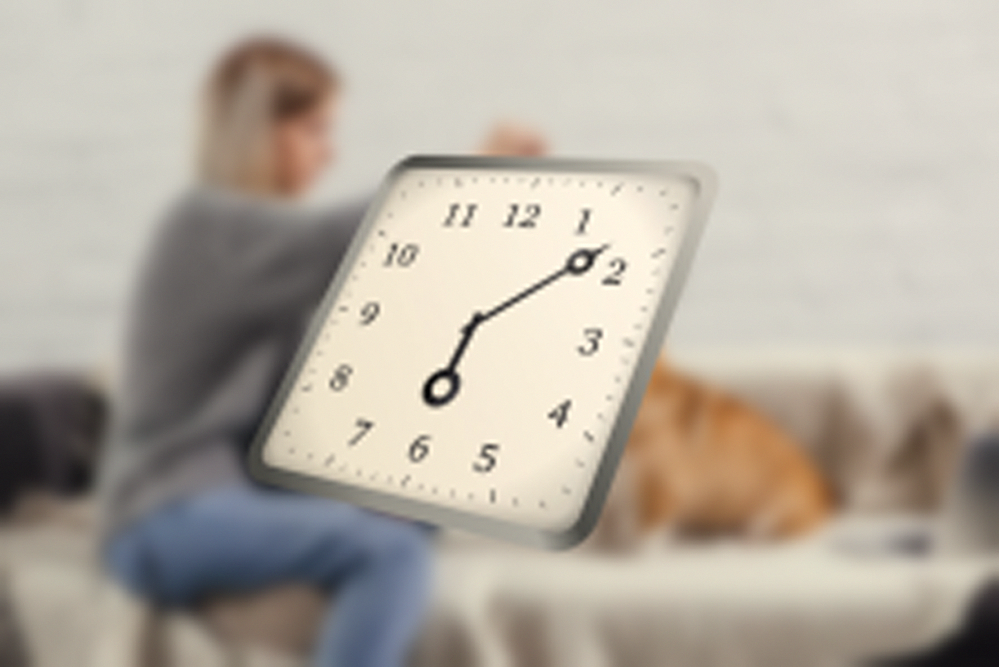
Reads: h=6 m=8
